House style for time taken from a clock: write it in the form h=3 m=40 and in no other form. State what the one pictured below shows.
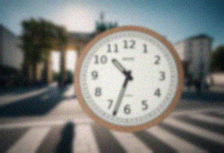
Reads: h=10 m=33
